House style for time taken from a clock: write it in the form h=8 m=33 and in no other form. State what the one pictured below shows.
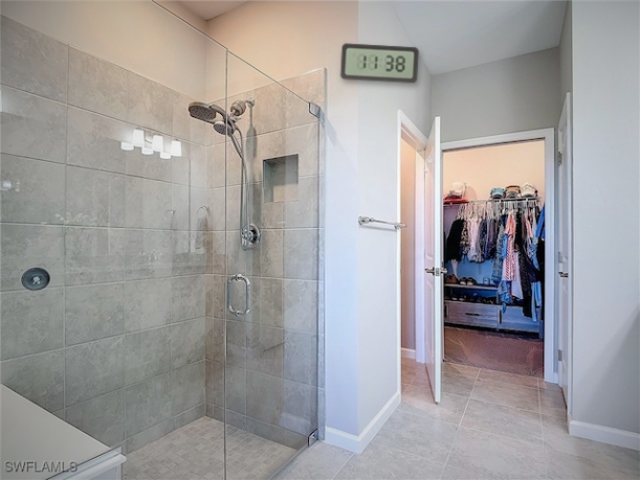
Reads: h=11 m=38
